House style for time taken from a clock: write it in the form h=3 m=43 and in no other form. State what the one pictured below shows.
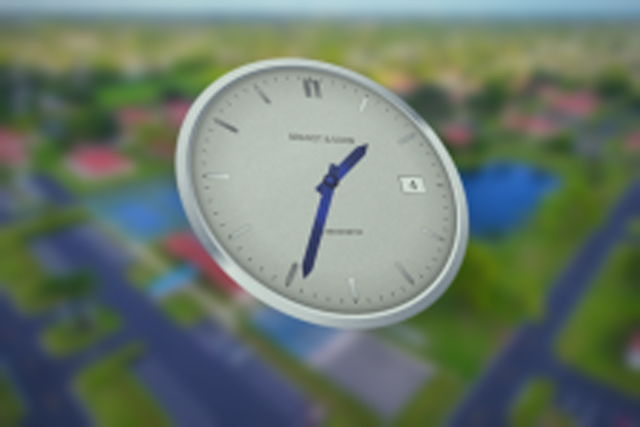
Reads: h=1 m=34
